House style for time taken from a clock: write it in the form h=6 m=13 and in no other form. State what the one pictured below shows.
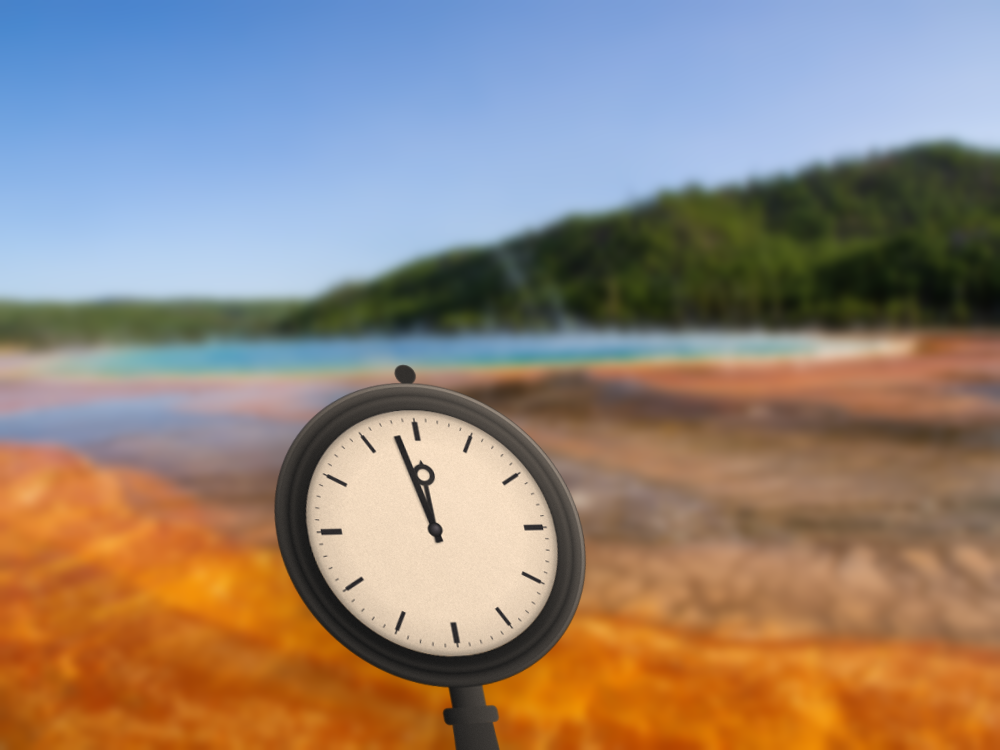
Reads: h=11 m=58
